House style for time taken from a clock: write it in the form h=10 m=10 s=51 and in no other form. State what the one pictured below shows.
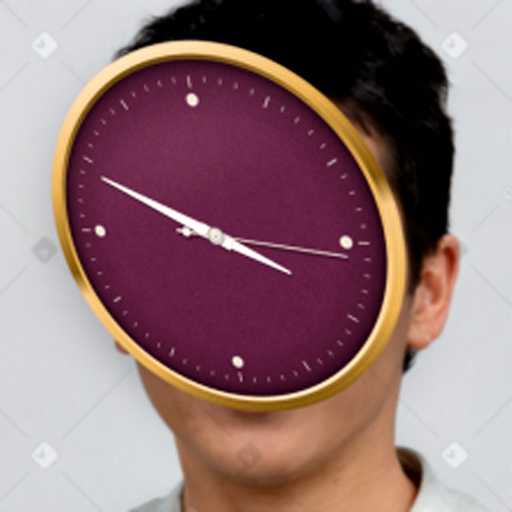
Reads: h=3 m=49 s=16
